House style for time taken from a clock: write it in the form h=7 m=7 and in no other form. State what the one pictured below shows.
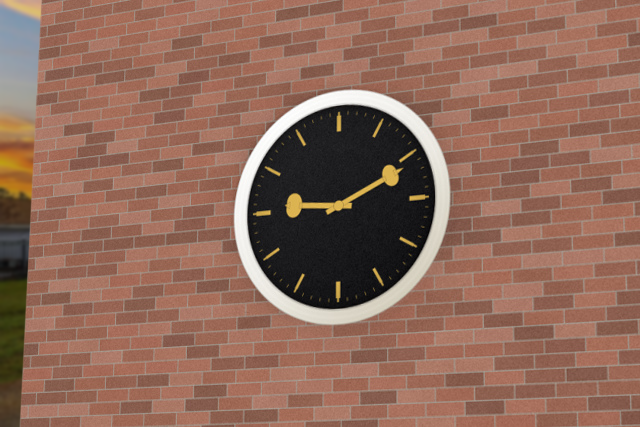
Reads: h=9 m=11
